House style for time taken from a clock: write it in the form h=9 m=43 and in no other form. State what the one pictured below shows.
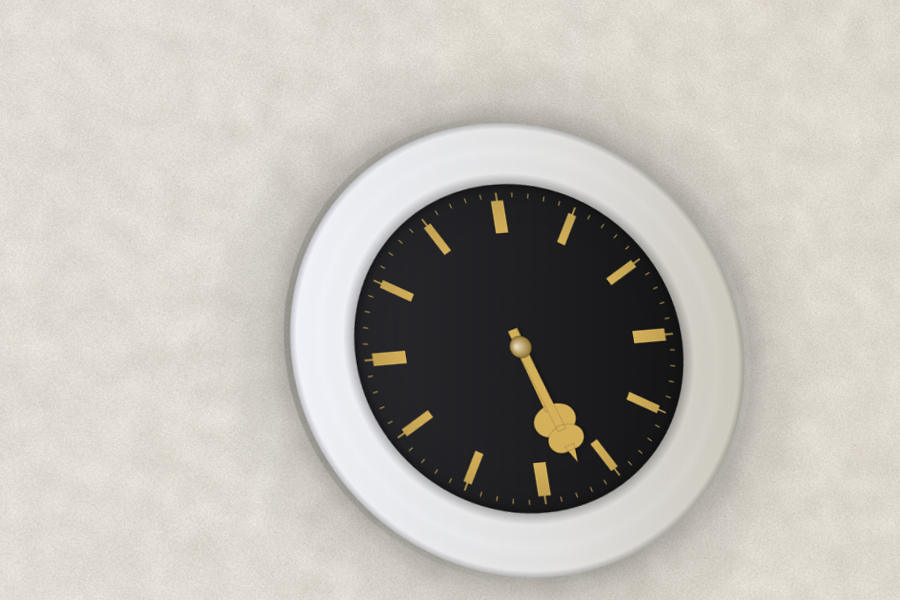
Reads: h=5 m=27
